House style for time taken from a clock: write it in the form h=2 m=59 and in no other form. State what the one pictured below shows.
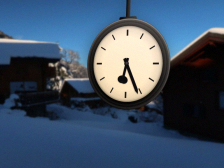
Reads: h=6 m=26
